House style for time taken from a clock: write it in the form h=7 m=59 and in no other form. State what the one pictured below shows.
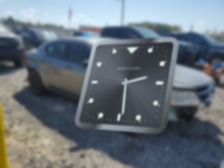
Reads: h=2 m=29
